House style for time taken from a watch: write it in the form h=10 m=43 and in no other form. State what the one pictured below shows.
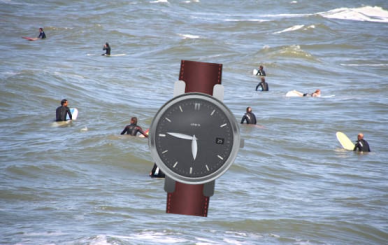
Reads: h=5 m=46
